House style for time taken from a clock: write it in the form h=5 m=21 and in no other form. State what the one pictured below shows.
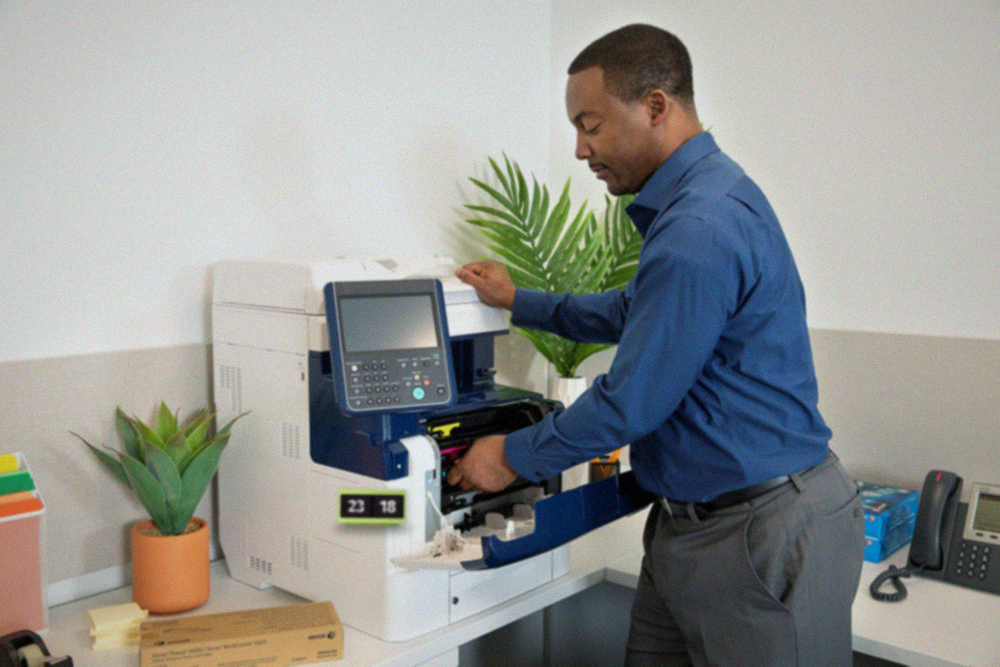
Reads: h=23 m=18
